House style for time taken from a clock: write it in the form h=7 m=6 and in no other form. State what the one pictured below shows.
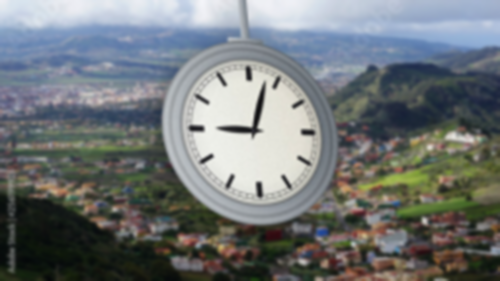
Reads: h=9 m=3
